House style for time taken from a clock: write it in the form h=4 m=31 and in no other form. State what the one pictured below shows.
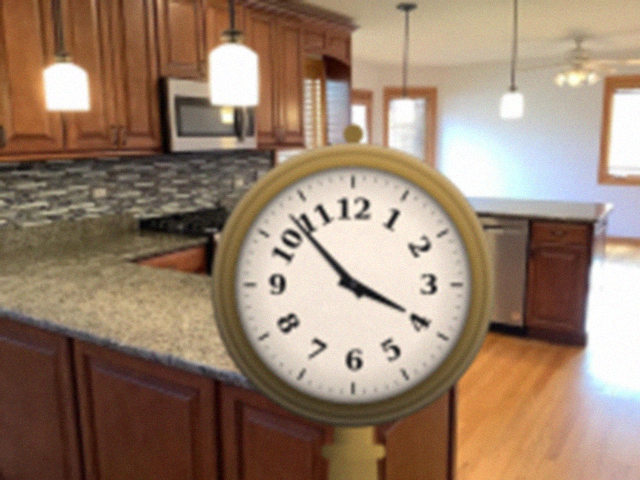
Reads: h=3 m=53
